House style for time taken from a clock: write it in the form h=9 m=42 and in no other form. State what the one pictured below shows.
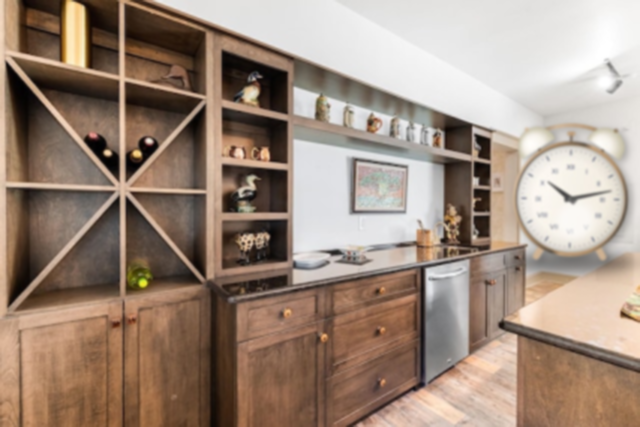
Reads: h=10 m=13
